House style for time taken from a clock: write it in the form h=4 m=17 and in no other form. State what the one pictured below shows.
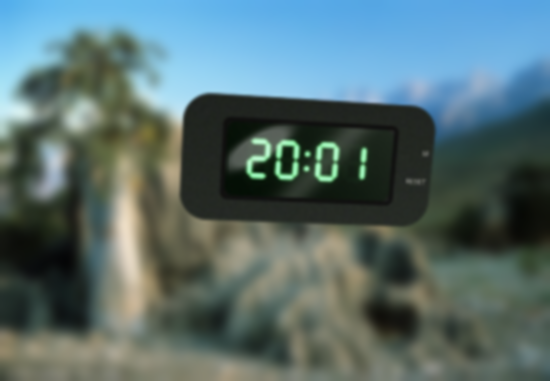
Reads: h=20 m=1
